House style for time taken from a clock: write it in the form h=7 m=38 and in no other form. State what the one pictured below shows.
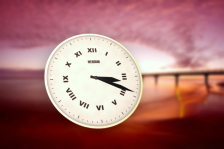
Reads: h=3 m=19
